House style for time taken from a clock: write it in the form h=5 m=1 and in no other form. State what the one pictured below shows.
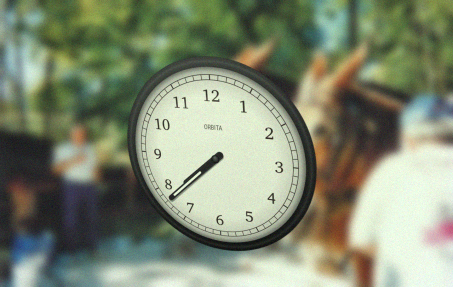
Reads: h=7 m=38
